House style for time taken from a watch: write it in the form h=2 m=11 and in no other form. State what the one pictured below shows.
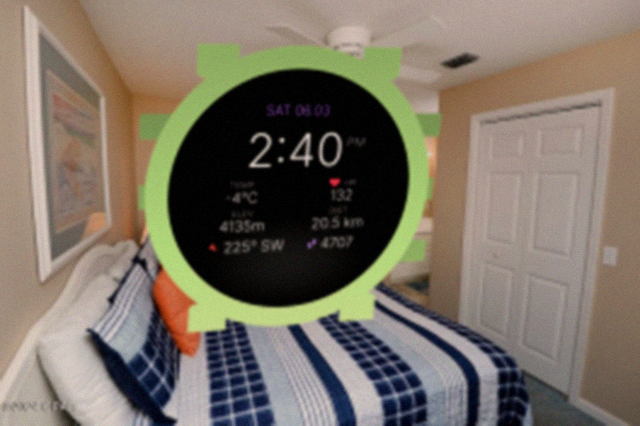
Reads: h=2 m=40
